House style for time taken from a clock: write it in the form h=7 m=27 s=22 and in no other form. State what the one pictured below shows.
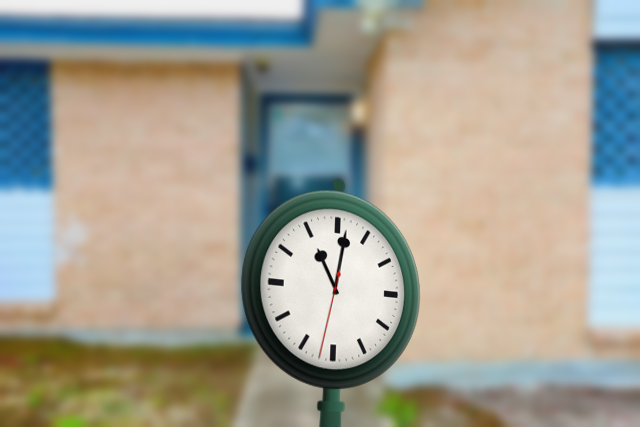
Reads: h=11 m=1 s=32
